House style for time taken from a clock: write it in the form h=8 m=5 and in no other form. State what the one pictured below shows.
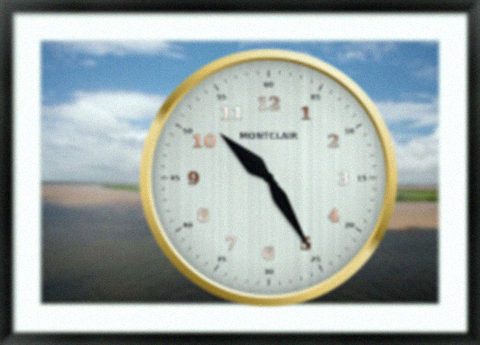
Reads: h=10 m=25
